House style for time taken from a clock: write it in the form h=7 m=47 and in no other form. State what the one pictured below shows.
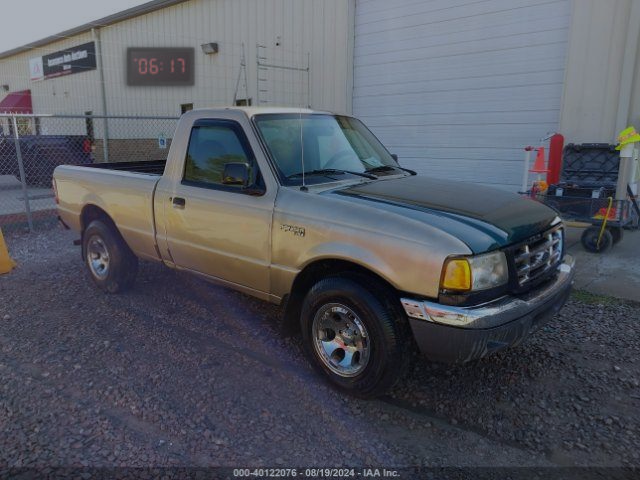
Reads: h=6 m=17
